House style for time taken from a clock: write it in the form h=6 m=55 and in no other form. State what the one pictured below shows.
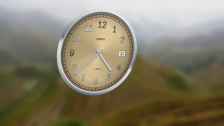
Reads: h=4 m=38
